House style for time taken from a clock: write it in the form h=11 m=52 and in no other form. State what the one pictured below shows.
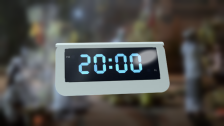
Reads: h=20 m=0
